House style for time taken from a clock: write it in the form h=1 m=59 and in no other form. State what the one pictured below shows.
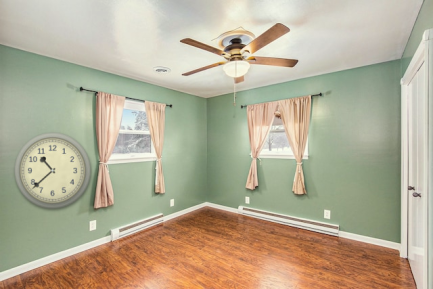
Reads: h=10 m=38
